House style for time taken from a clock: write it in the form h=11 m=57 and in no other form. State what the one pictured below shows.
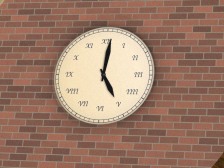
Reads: h=5 m=1
